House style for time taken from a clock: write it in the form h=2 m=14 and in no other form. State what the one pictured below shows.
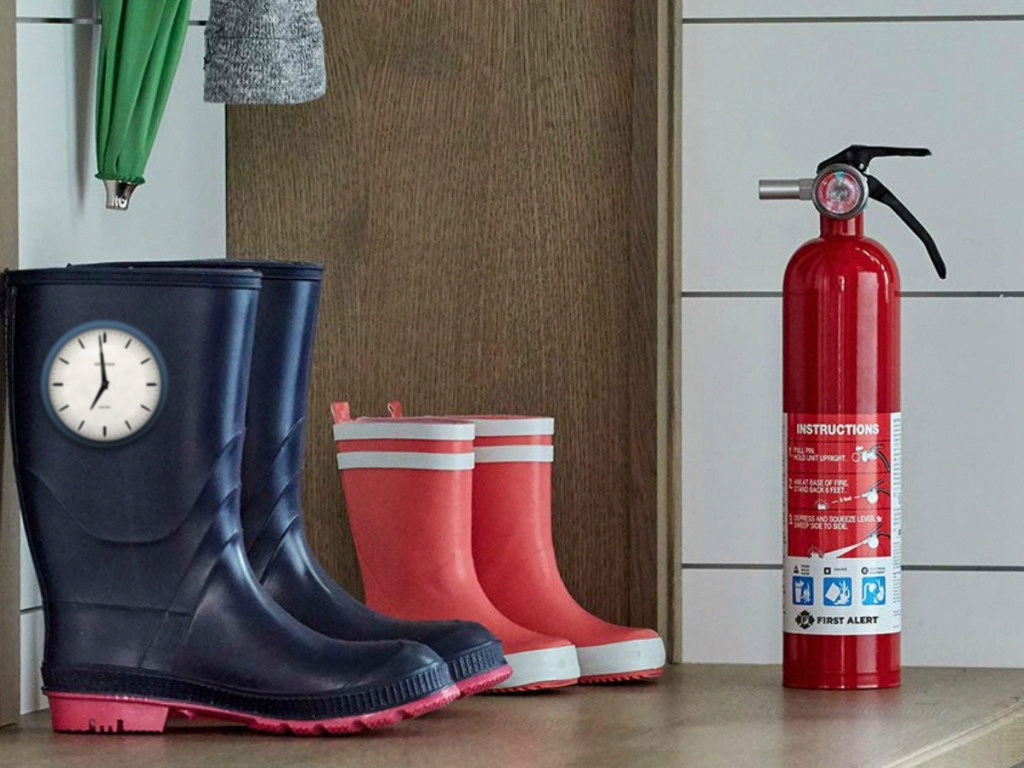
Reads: h=6 m=59
